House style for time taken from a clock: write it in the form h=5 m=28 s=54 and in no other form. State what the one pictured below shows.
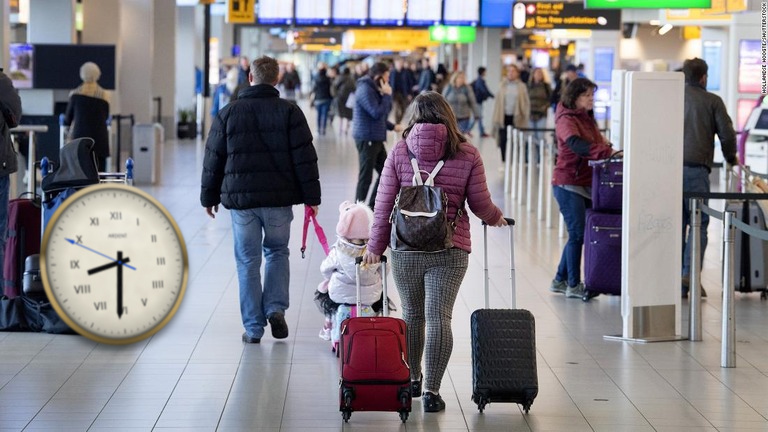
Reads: h=8 m=30 s=49
